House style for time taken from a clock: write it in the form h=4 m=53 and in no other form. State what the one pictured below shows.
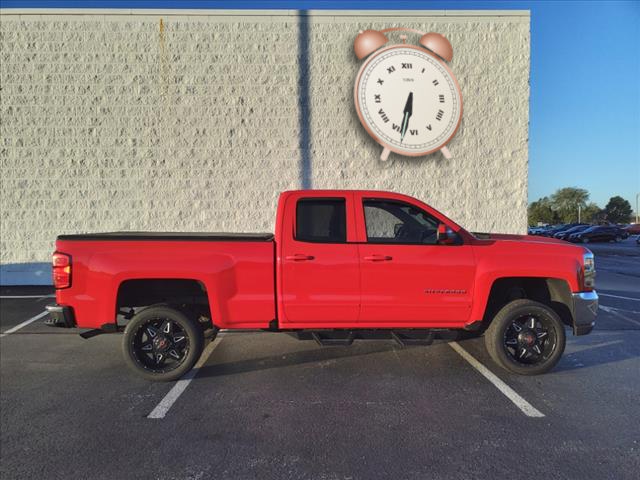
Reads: h=6 m=33
